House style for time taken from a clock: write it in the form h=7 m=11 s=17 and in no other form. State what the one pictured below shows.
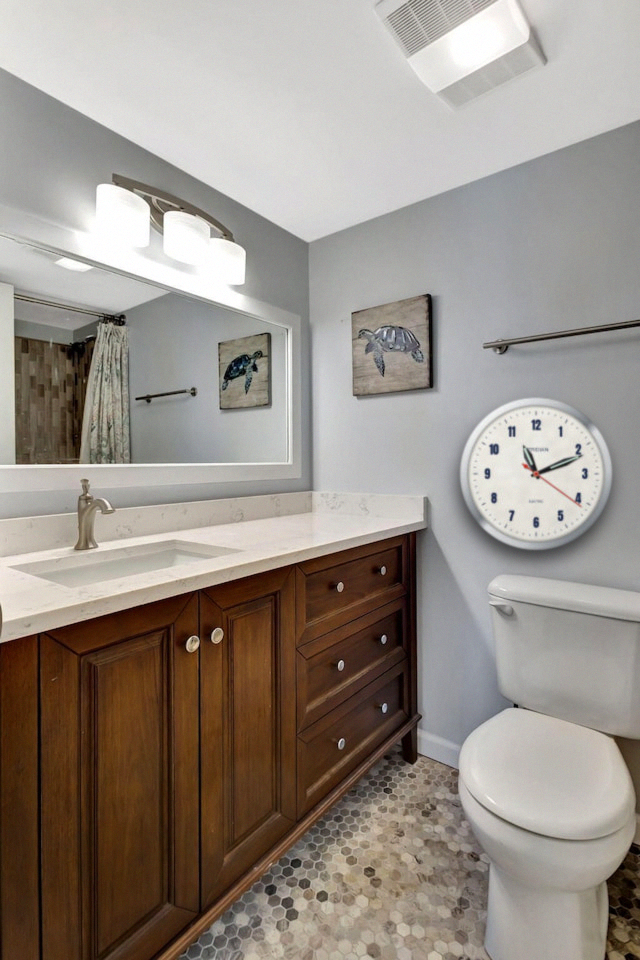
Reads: h=11 m=11 s=21
